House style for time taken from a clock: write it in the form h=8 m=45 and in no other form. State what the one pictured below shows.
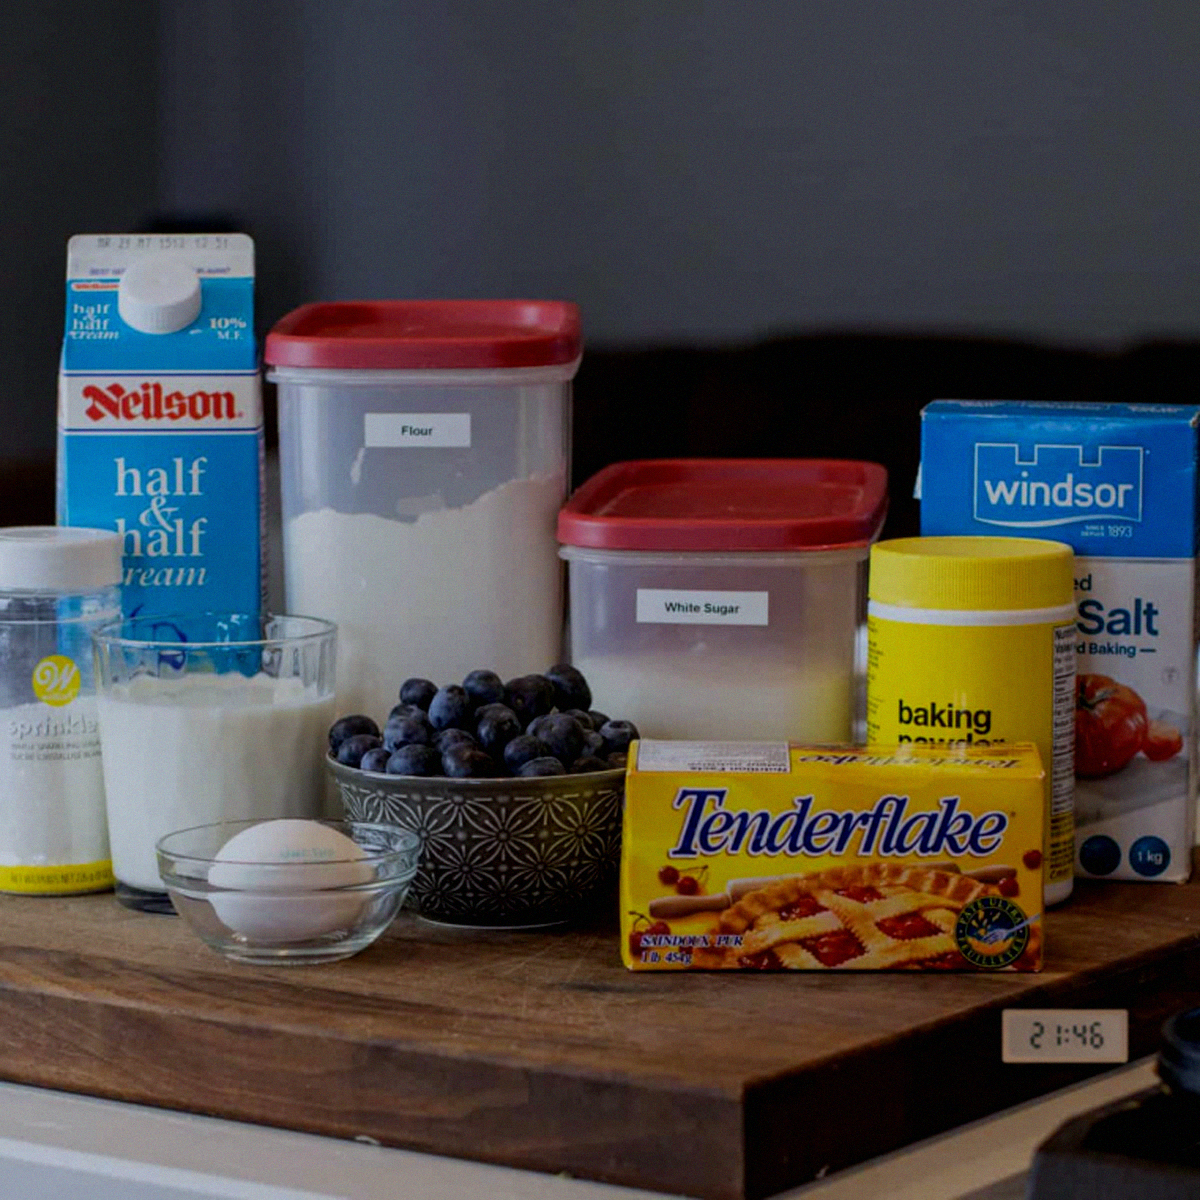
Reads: h=21 m=46
